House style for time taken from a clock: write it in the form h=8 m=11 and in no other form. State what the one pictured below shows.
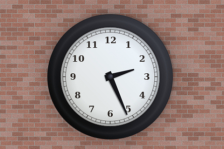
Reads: h=2 m=26
